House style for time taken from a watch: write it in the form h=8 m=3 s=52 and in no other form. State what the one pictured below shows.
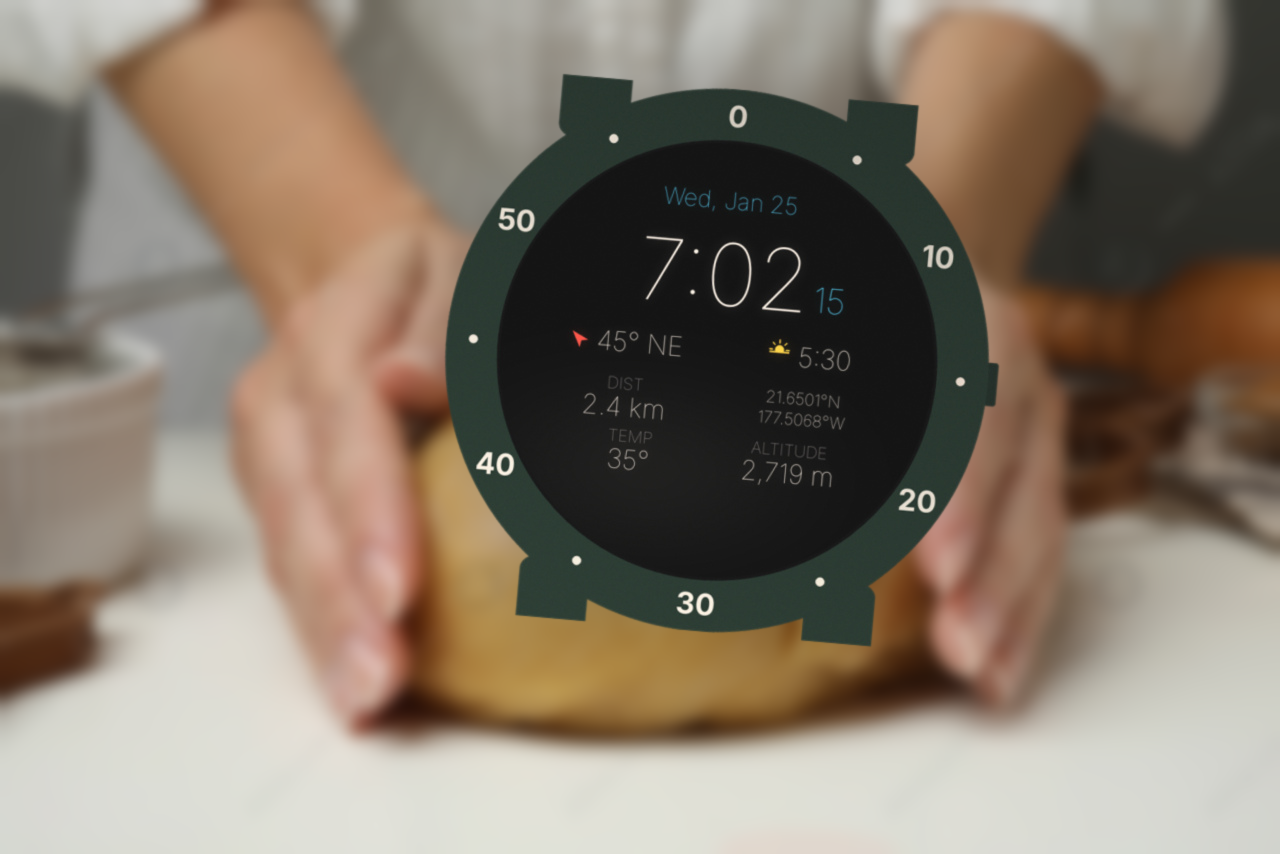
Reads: h=7 m=2 s=15
